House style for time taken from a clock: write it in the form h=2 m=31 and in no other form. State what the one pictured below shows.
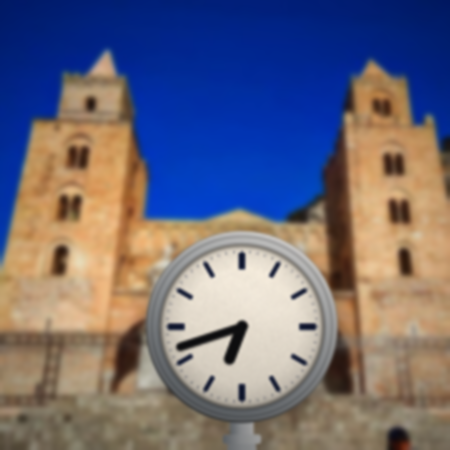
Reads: h=6 m=42
